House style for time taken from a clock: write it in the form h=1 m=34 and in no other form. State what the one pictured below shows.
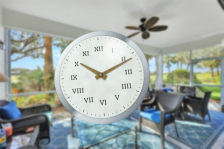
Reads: h=10 m=11
